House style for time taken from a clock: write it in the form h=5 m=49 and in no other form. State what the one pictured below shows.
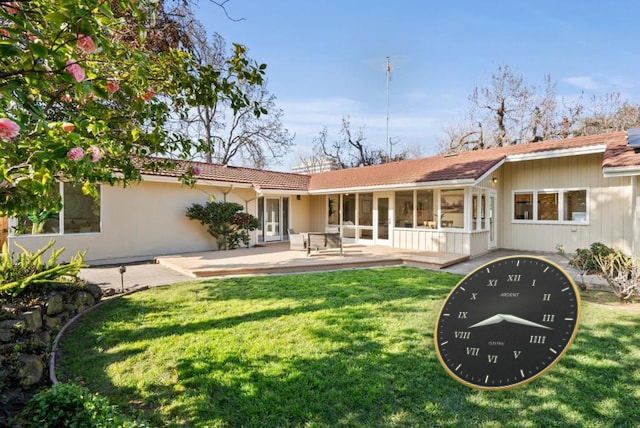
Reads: h=8 m=17
